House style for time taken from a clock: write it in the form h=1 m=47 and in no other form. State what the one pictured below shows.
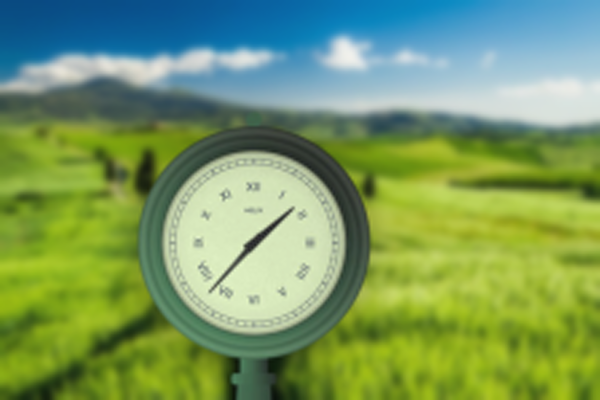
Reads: h=1 m=37
